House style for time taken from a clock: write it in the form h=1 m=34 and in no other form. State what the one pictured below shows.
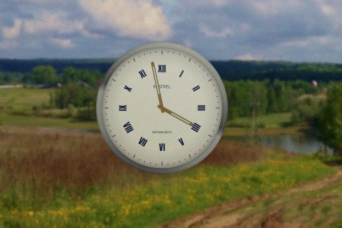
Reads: h=3 m=58
